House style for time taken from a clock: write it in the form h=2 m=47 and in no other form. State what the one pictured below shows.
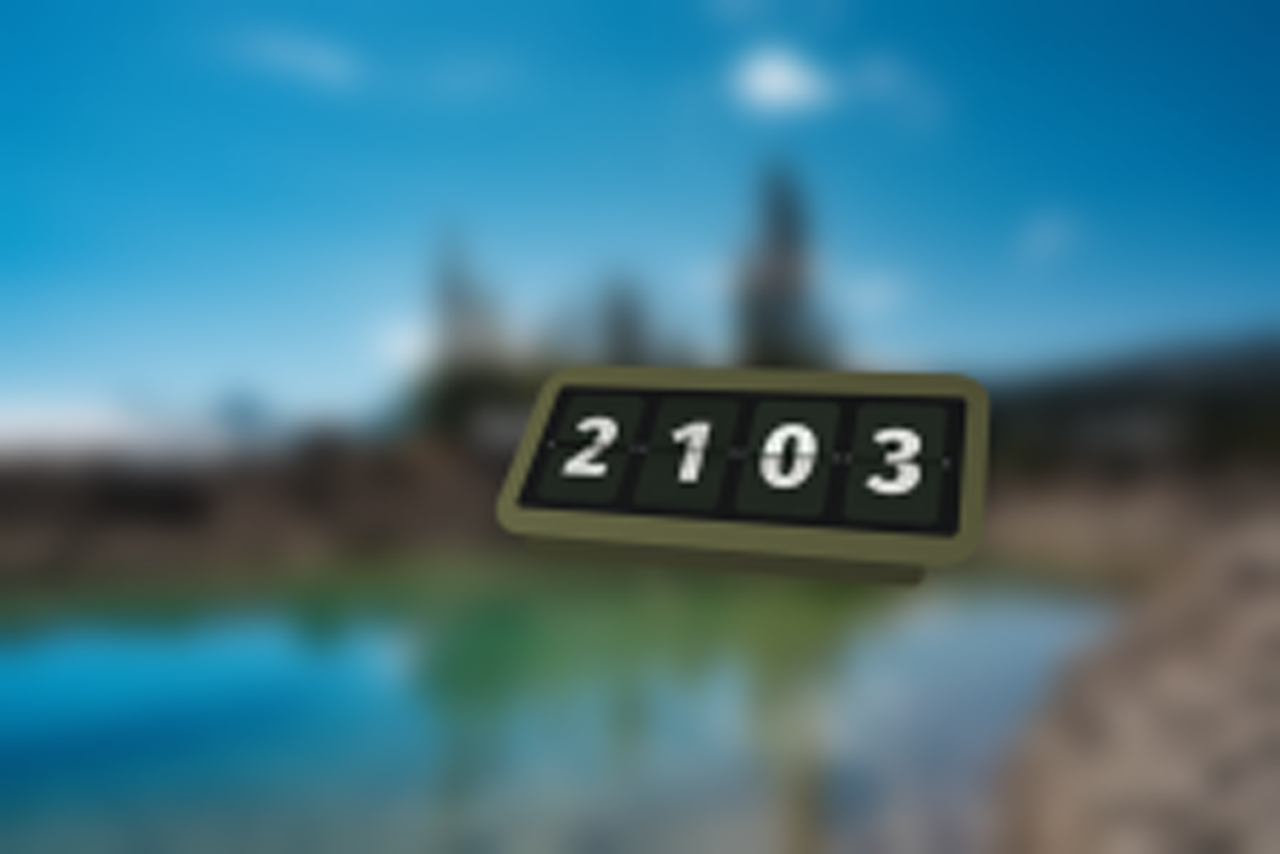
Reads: h=21 m=3
